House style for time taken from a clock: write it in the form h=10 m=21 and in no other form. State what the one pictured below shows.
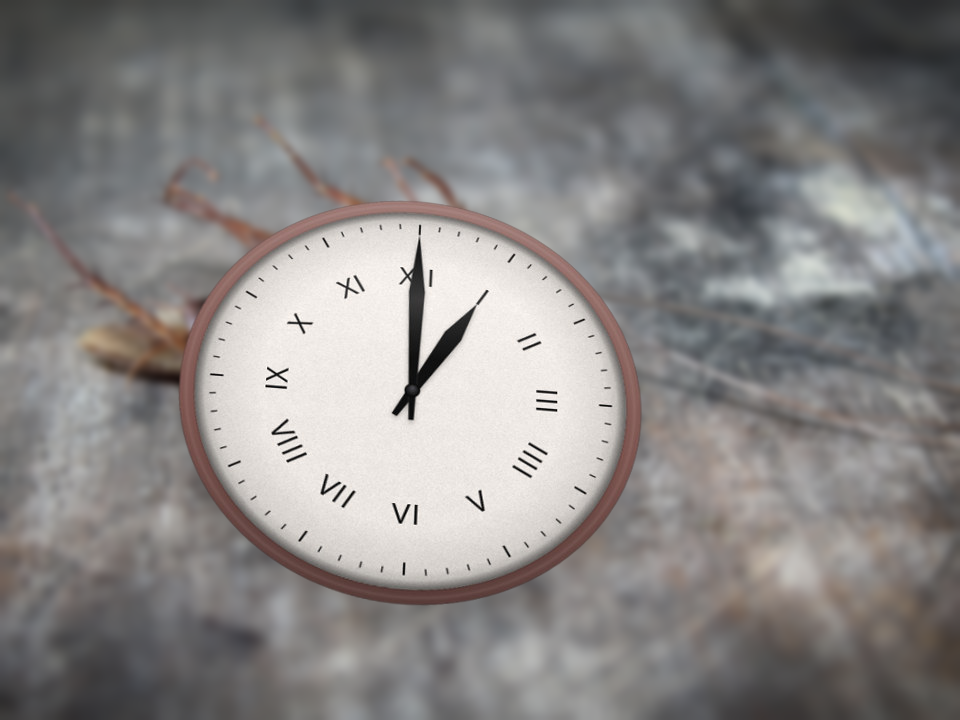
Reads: h=1 m=0
